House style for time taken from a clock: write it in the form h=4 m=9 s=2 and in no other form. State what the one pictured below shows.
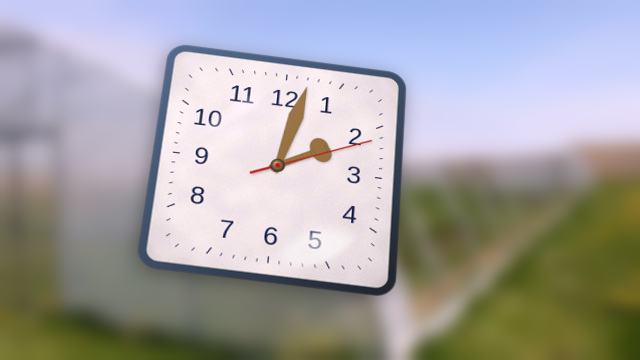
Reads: h=2 m=2 s=11
